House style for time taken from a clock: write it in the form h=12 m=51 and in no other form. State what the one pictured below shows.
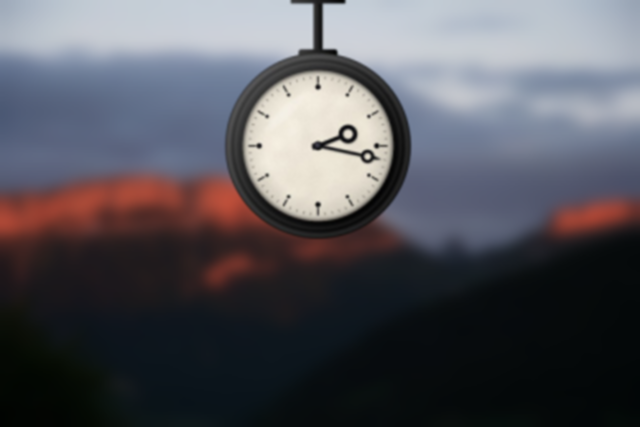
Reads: h=2 m=17
